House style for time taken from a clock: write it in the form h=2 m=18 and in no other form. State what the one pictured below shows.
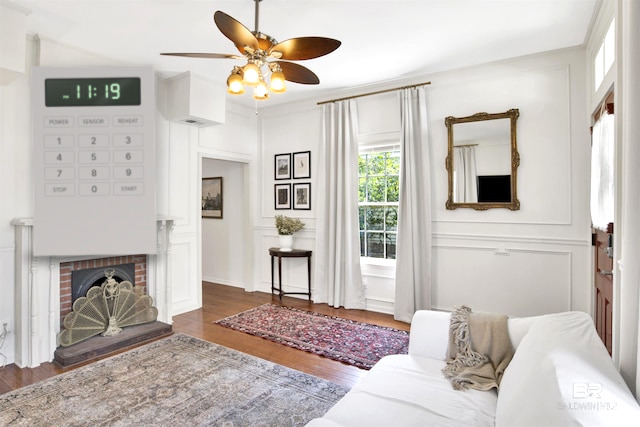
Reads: h=11 m=19
